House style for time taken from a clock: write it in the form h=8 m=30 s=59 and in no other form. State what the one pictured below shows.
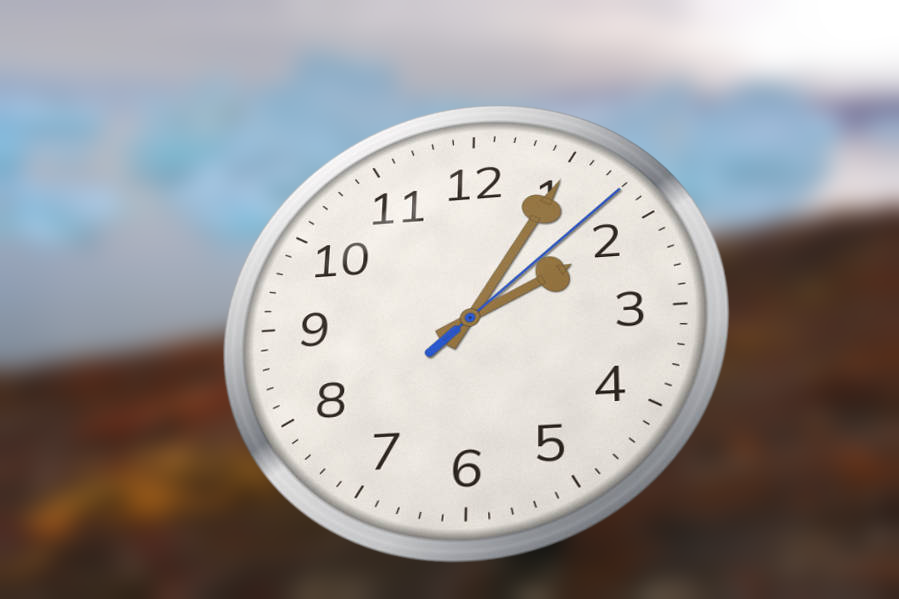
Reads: h=2 m=5 s=8
